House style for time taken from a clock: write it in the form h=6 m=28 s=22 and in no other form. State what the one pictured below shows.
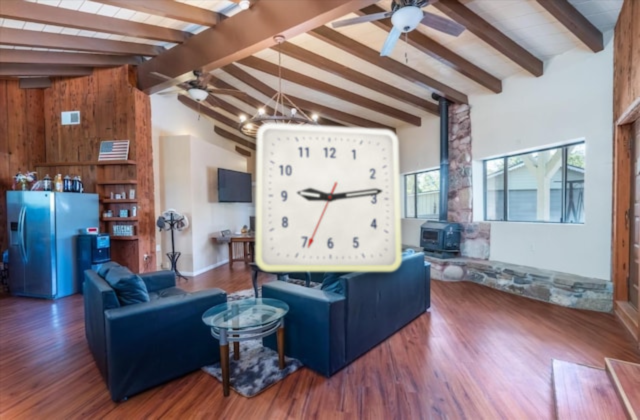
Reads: h=9 m=13 s=34
